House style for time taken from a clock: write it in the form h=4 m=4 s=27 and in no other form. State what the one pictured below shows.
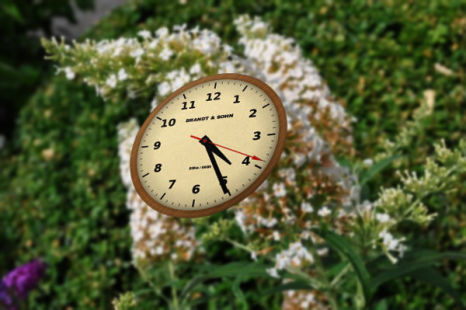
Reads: h=4 m=25 s=19
